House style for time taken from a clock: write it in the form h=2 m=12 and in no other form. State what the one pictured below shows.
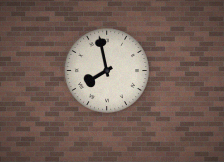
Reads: h=7 m=58
